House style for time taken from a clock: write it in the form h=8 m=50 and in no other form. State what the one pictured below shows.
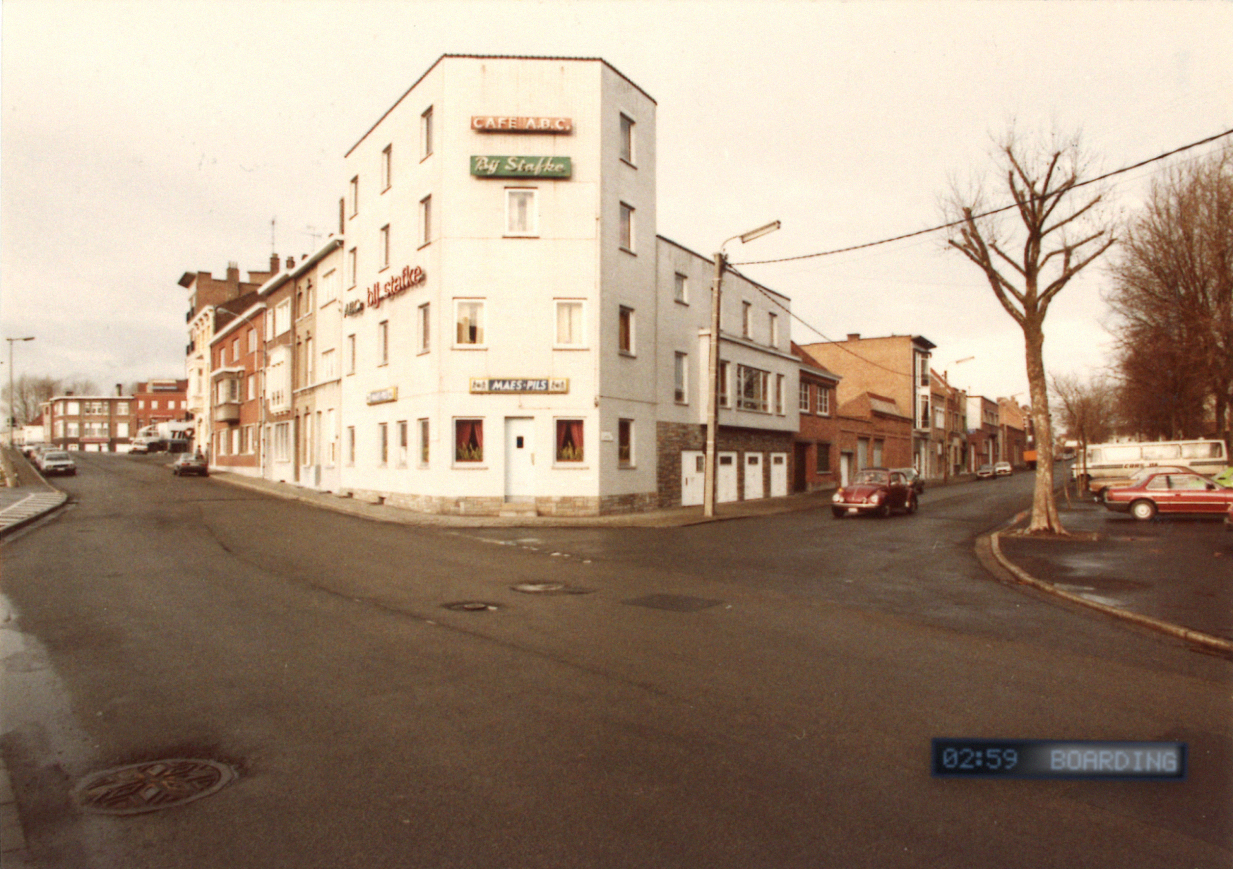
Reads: h=2 m=59
